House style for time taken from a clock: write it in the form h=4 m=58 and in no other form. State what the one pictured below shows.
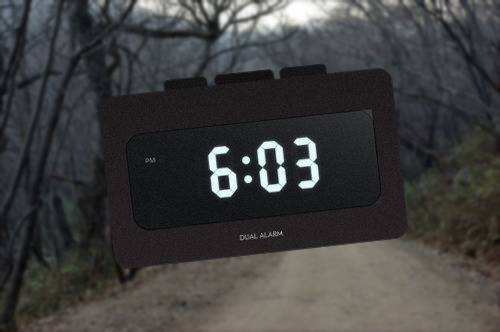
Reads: h=6 m=3
